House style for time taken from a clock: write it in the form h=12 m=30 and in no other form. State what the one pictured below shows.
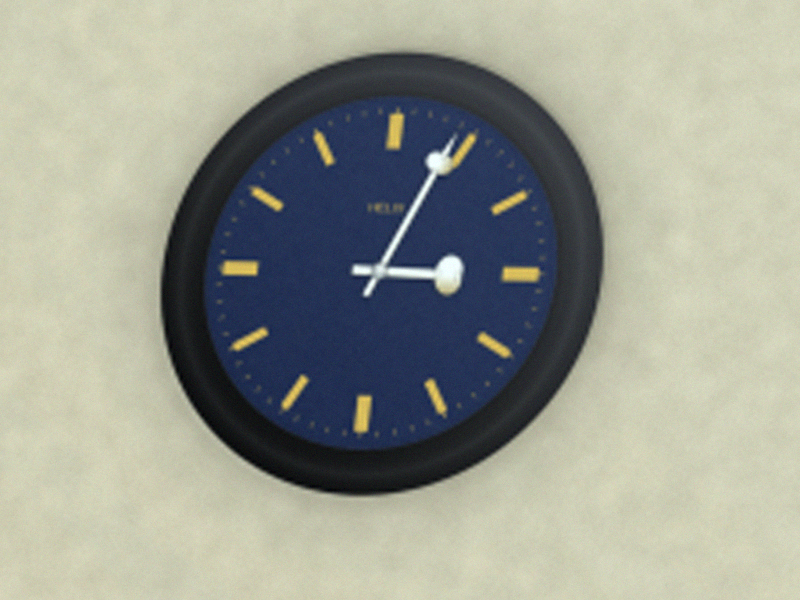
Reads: h=3 m=4
